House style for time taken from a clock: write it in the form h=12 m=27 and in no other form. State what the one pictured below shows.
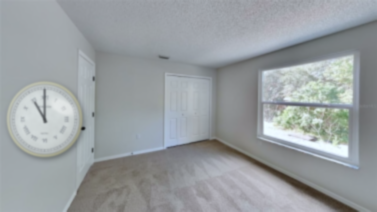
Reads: h=11 m=0
